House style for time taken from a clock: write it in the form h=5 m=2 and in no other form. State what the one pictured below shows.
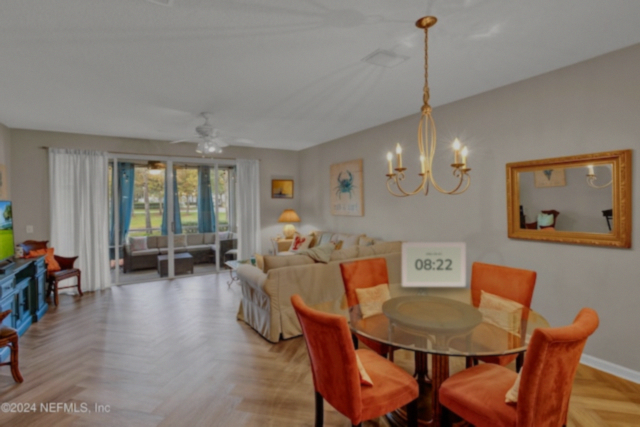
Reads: h=8 m=22
